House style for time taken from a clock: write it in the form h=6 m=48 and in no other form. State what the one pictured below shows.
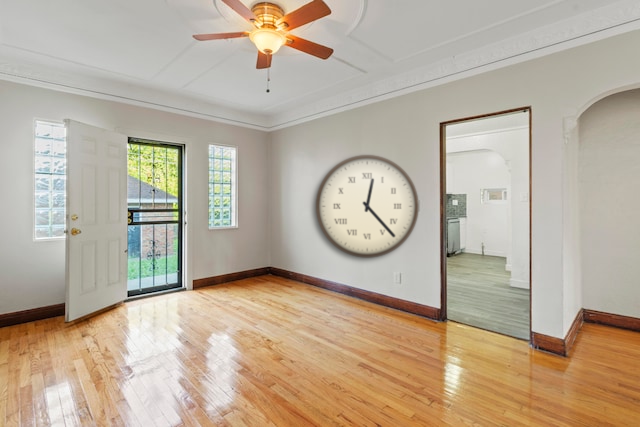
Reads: h=12 m=23
